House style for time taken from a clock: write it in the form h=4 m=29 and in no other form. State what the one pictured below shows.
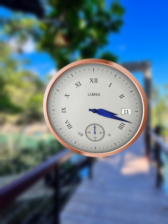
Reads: h=3 m=18
